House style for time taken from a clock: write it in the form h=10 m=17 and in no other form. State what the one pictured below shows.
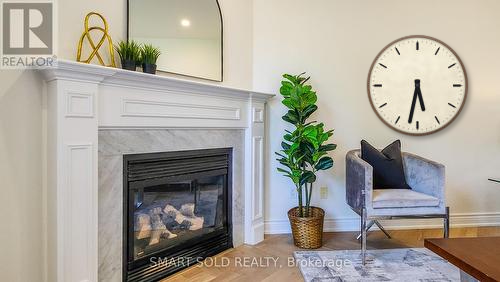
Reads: h=5 m=32
